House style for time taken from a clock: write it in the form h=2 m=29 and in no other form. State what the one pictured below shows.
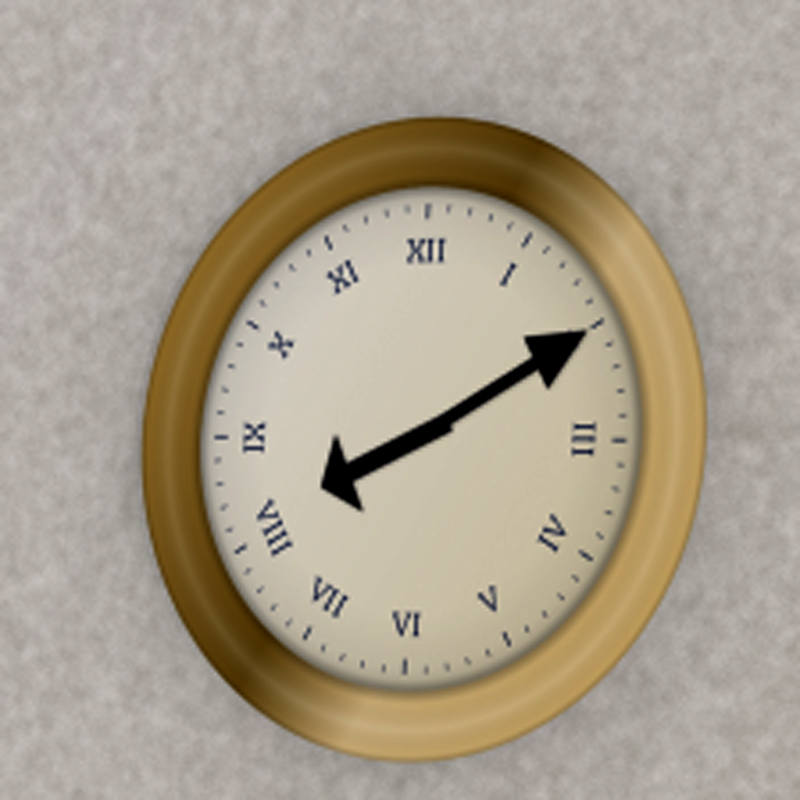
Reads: h=8 m=10
